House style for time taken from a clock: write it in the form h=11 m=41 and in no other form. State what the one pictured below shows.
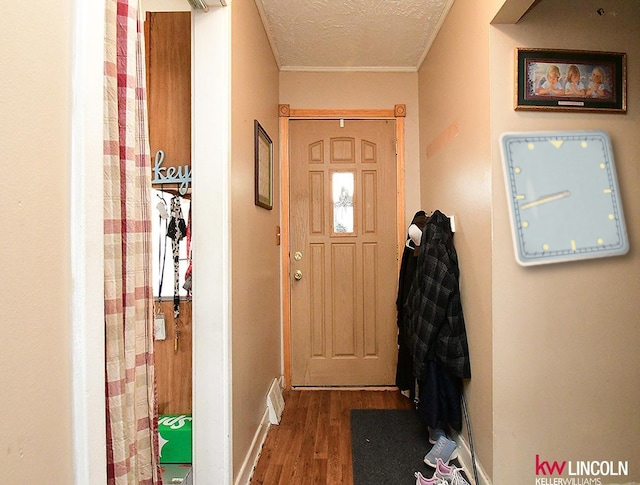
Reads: h=8 m=43
